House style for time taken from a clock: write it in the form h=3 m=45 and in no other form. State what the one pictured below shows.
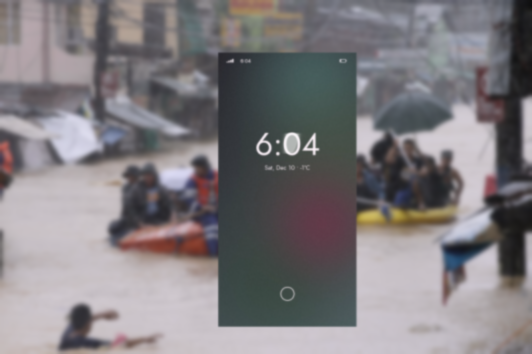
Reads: h=6 m=4
